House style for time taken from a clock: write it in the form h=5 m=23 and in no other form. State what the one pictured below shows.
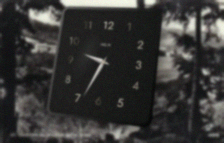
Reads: h=9 m=34
